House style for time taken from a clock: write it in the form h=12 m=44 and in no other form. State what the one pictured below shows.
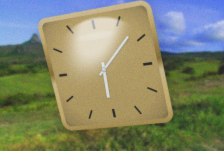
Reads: h=6 m=8
